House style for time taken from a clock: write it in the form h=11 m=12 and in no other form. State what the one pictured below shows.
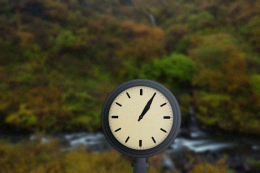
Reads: h=1 m=5
